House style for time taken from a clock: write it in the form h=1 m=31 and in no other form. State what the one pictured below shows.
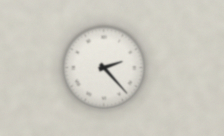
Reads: h=2 m=23
